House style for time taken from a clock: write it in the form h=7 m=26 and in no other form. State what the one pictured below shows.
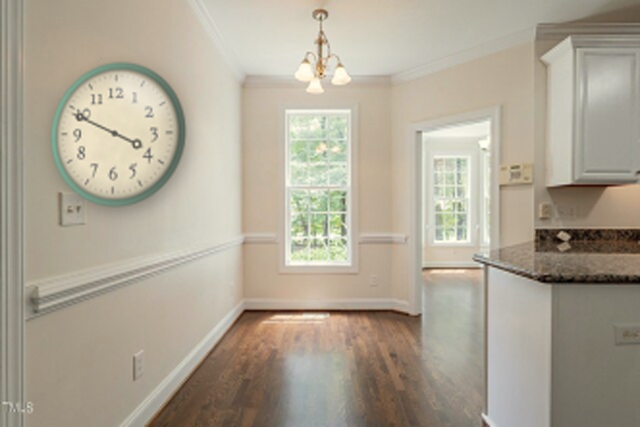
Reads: h=3 m=49
